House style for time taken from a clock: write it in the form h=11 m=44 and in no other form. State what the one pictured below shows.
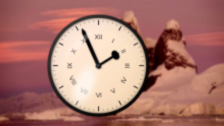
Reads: h=1 m=56
